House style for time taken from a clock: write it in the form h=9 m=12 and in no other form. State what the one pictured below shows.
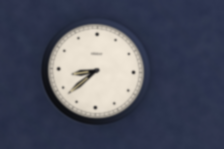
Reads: h=8 m=38
